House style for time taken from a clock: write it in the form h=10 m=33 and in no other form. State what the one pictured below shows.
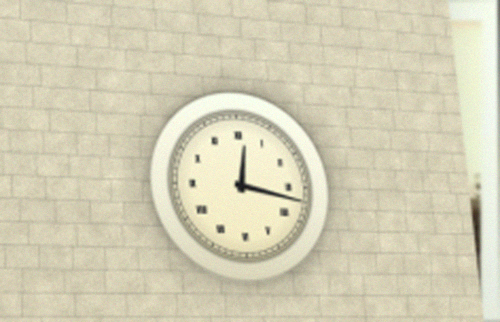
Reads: h=12 m=17
